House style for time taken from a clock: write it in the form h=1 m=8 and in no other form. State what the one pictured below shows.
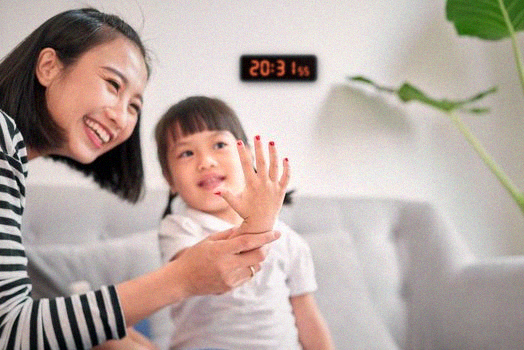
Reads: h=20 m=31
